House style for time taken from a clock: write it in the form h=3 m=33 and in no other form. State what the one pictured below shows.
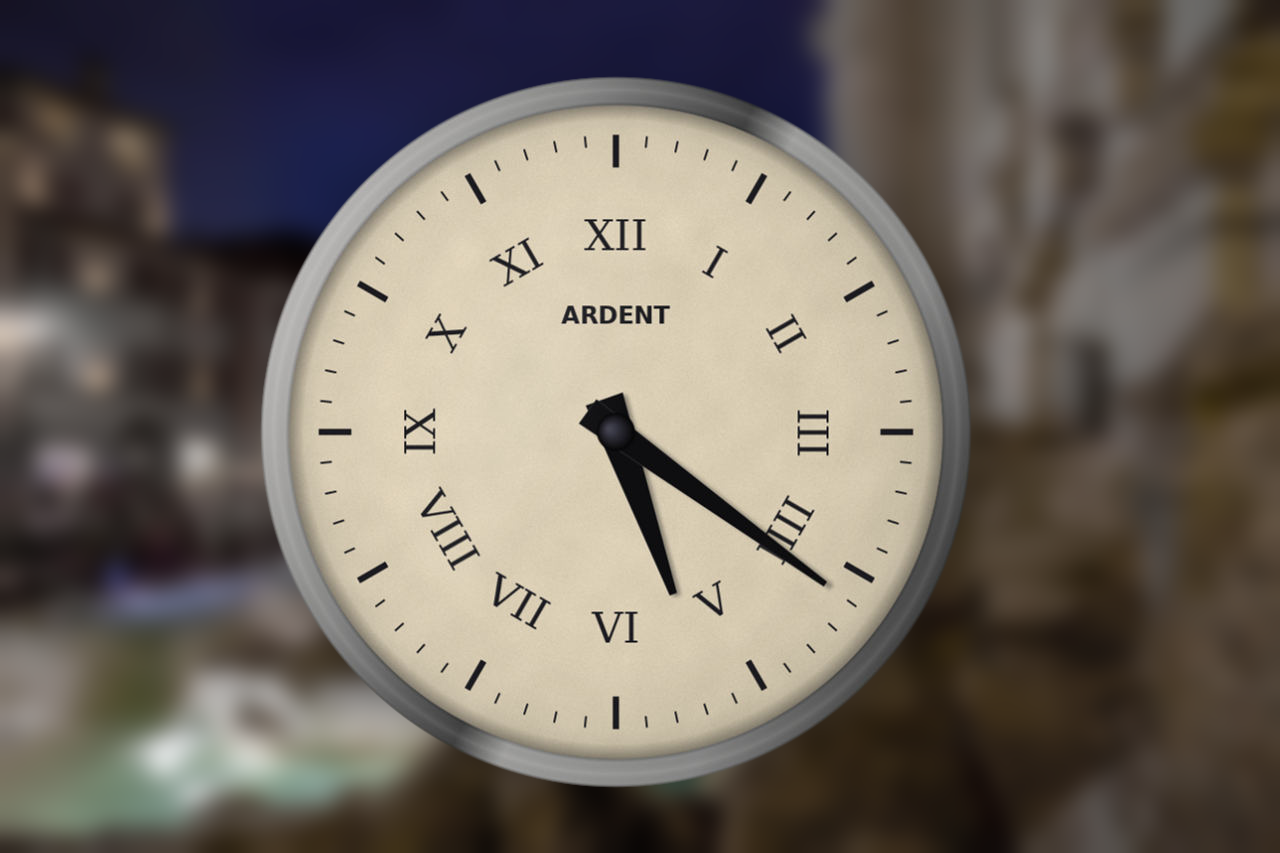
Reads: h=5 m=21
